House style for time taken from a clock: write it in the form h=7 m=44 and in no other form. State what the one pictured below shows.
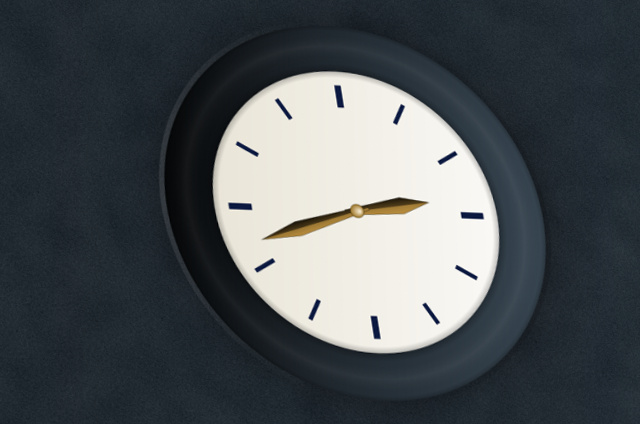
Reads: h=2 m=42
